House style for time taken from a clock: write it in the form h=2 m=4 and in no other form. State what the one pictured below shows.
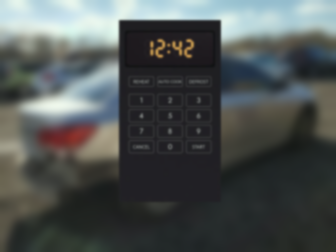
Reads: h=12 m=42
